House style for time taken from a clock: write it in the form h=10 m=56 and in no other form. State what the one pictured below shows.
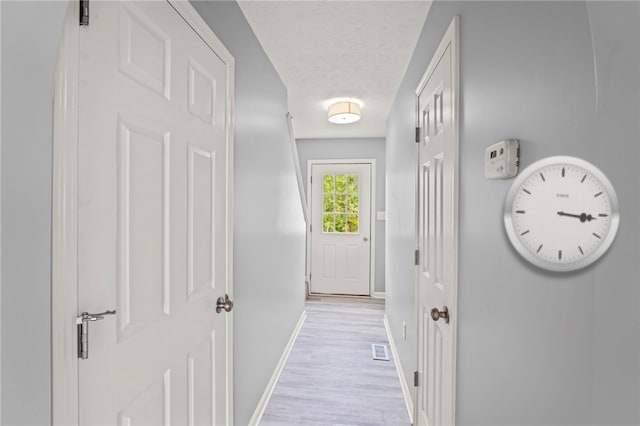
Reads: h=3 m=16
